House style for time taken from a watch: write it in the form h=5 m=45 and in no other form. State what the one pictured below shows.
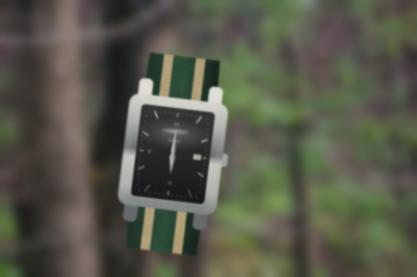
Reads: h=6 m=0
